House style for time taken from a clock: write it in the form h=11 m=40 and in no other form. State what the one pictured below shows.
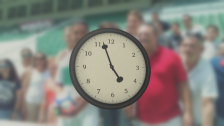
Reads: h=4 m=57
